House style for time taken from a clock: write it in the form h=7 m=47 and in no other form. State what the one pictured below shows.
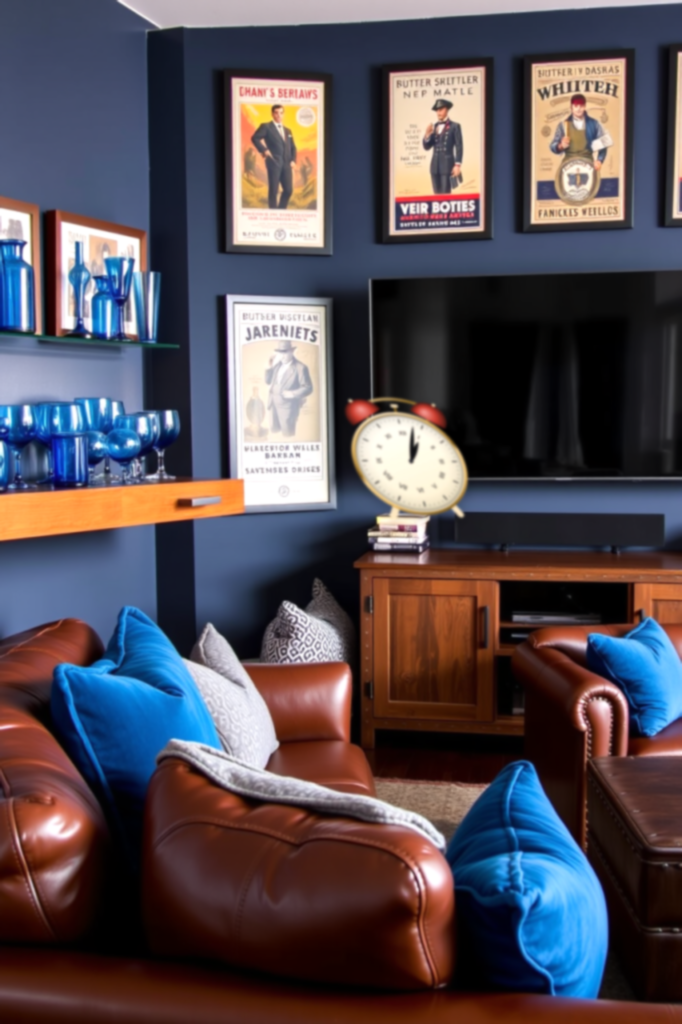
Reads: h=1 m=3
